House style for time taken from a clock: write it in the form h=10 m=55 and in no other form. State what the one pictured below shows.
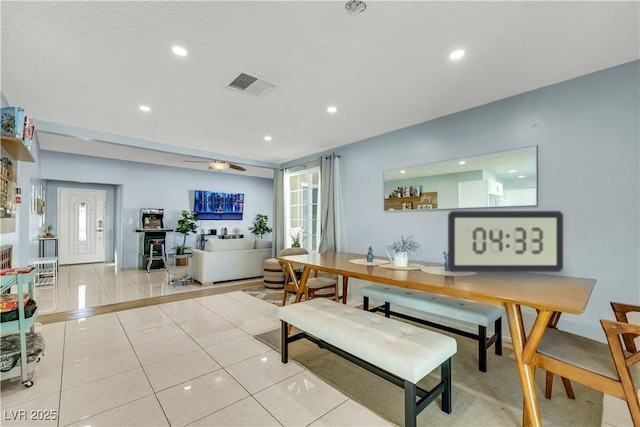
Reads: h=4 m=33
